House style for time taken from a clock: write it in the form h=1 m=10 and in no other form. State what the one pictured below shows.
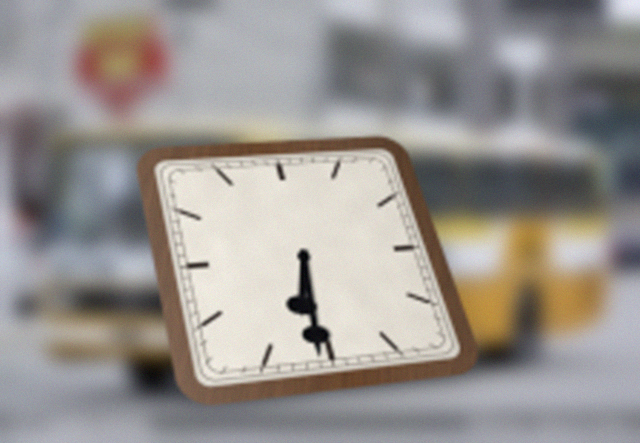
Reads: h=6 m=31
